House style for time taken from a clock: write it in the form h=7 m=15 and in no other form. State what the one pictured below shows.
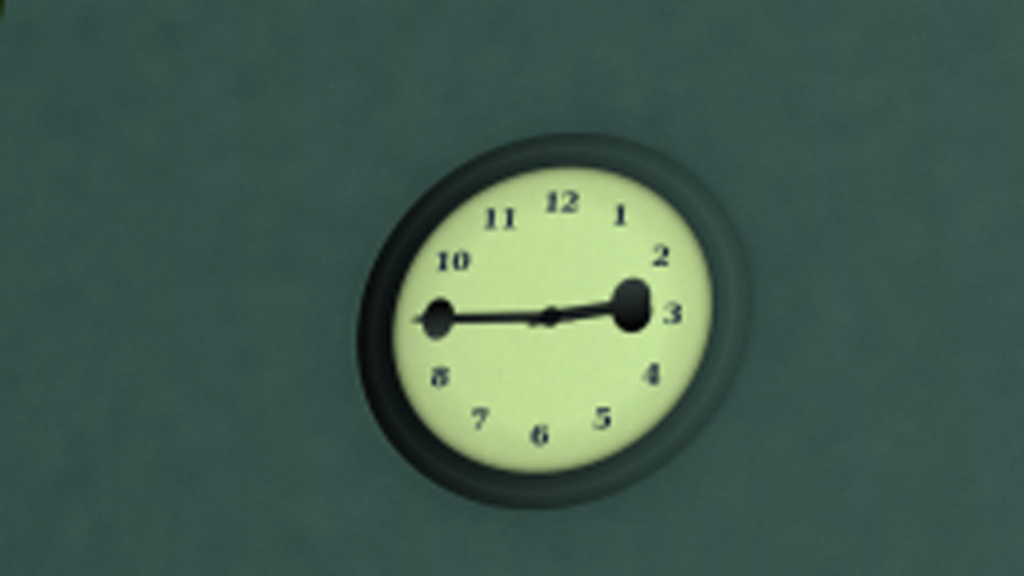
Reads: h=2 m=45
